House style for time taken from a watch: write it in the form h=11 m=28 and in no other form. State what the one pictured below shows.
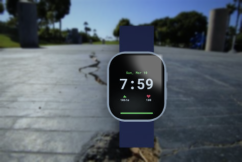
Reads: h=7 m=59
